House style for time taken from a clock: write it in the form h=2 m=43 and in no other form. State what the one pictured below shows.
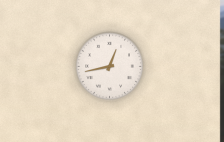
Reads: h=12 m=43
